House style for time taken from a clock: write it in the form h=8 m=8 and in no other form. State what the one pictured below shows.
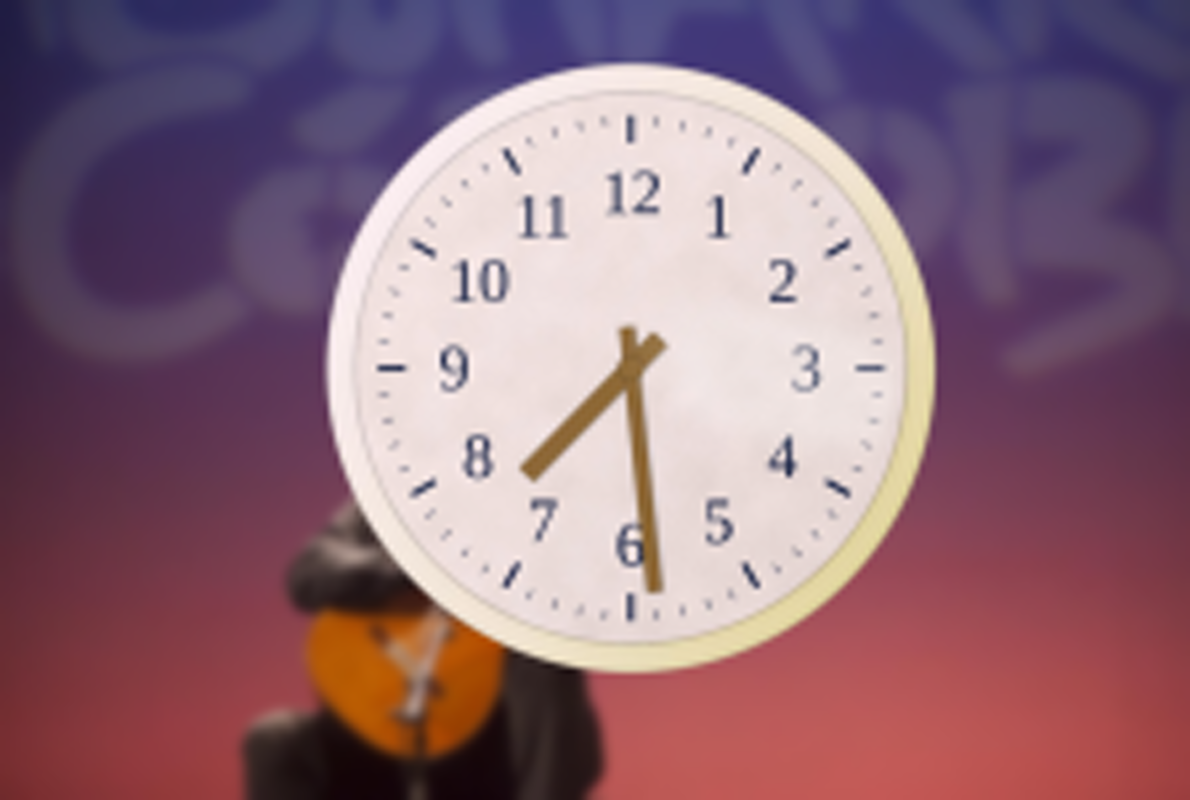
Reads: h=7 m=29
